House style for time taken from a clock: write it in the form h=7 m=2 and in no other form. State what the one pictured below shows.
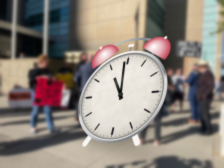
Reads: h=10 m=59
